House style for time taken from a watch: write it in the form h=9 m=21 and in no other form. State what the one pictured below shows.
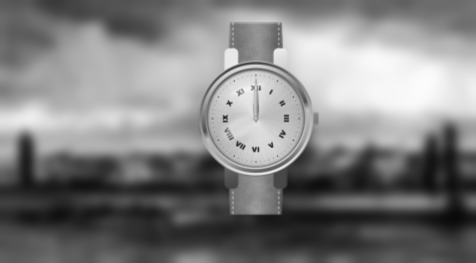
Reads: h=12 m=0
